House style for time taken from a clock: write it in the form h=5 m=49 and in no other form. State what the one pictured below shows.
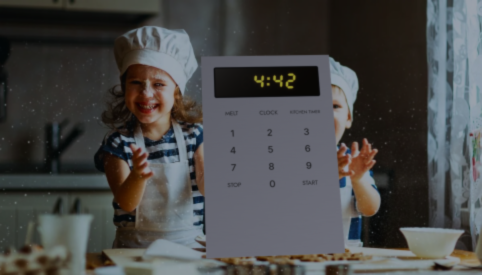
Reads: h=4 m=42
